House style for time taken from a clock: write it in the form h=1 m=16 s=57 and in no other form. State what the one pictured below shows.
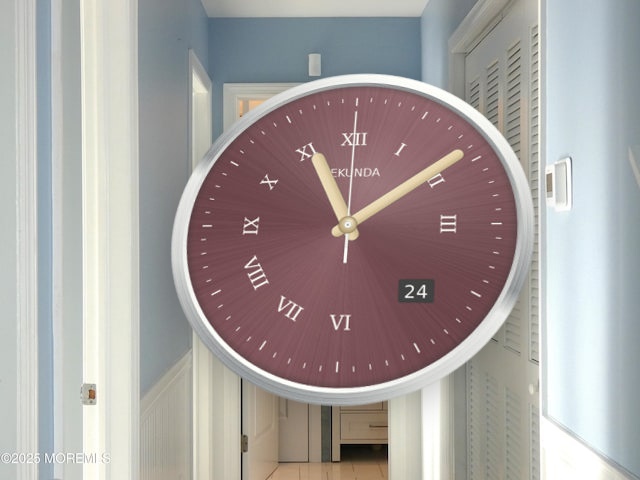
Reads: h=11 m=9 s=0
